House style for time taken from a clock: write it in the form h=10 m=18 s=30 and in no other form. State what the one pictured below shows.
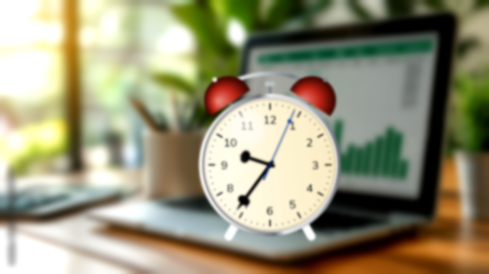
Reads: h=9 m=36 s=4
